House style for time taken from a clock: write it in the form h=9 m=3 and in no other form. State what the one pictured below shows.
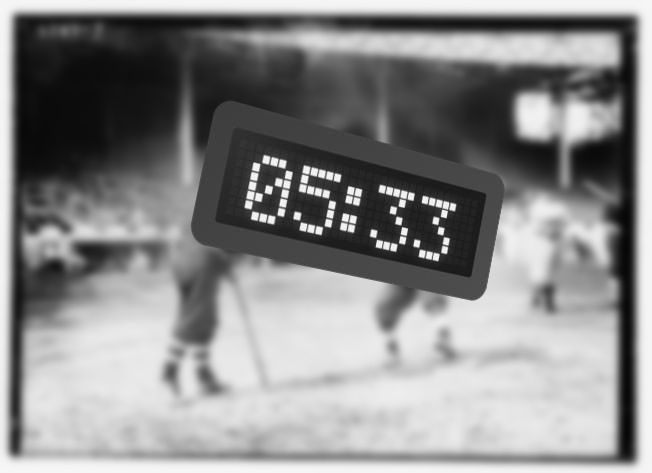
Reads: h=5 m=33
